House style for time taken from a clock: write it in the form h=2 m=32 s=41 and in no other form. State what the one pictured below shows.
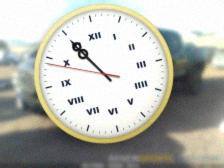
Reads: h=10 m=54 s=49
